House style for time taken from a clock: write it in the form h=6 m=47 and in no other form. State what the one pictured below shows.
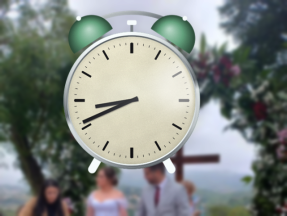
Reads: h=8 m=41
